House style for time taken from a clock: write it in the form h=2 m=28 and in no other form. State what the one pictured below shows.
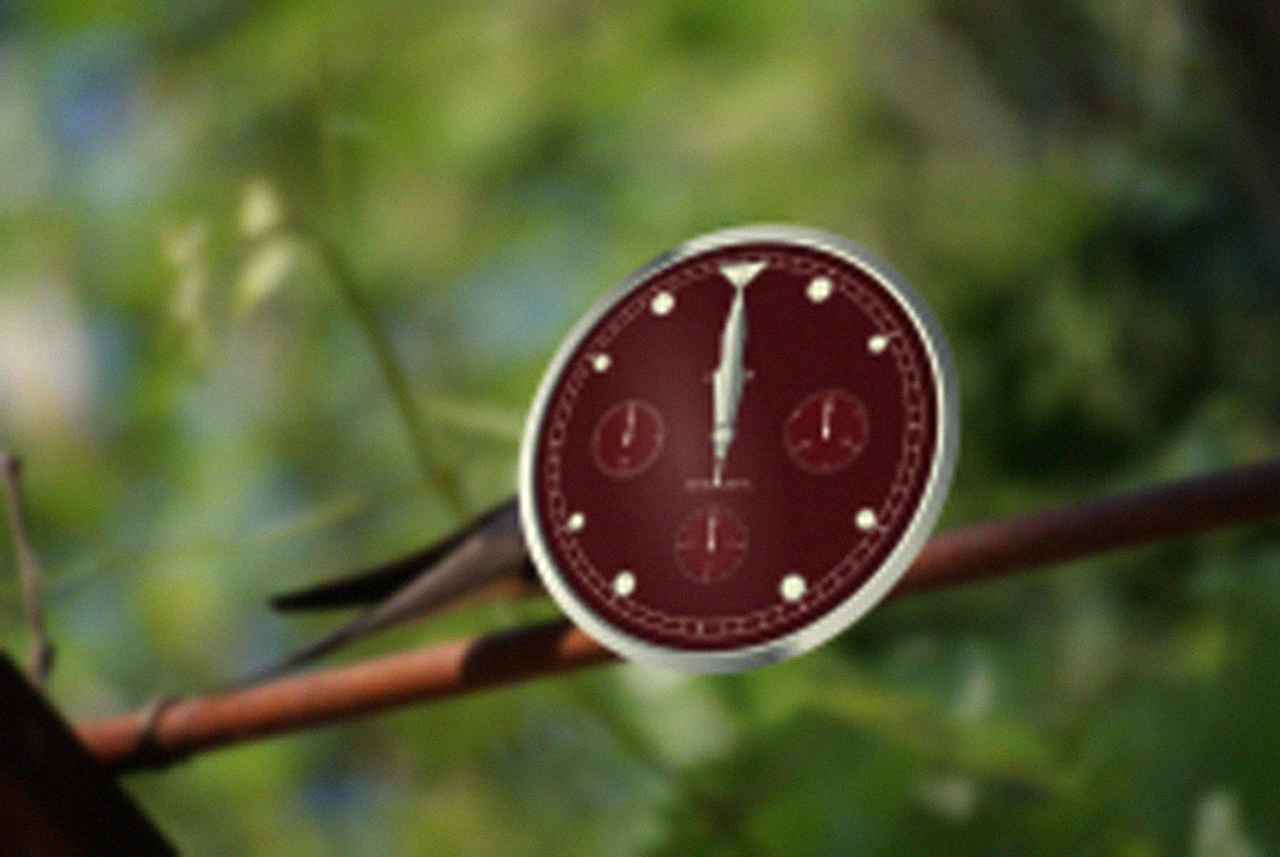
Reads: h=12 m=0
